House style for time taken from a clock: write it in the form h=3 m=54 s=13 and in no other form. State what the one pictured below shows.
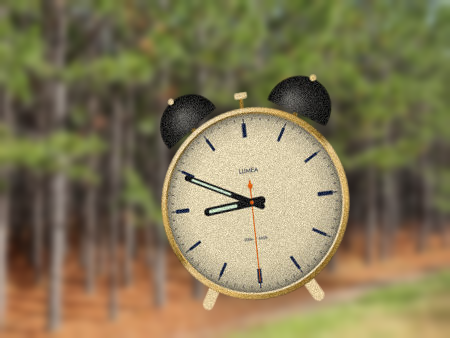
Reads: h=8 m=49 s=30
